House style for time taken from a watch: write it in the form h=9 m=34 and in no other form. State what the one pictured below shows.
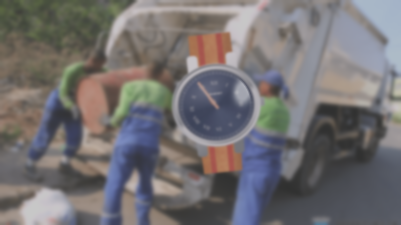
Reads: h=10 m=55
